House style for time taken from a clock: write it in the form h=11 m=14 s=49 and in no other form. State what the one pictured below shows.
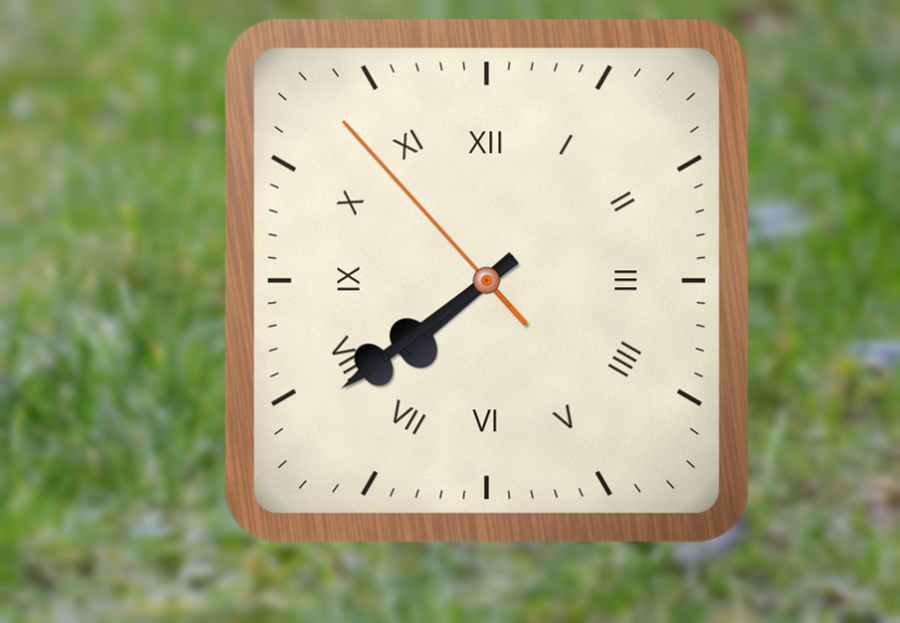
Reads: h=7 m=38 s=53
